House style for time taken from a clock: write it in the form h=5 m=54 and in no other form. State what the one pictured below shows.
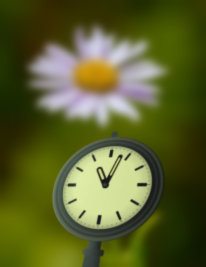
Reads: h=11 m=3
